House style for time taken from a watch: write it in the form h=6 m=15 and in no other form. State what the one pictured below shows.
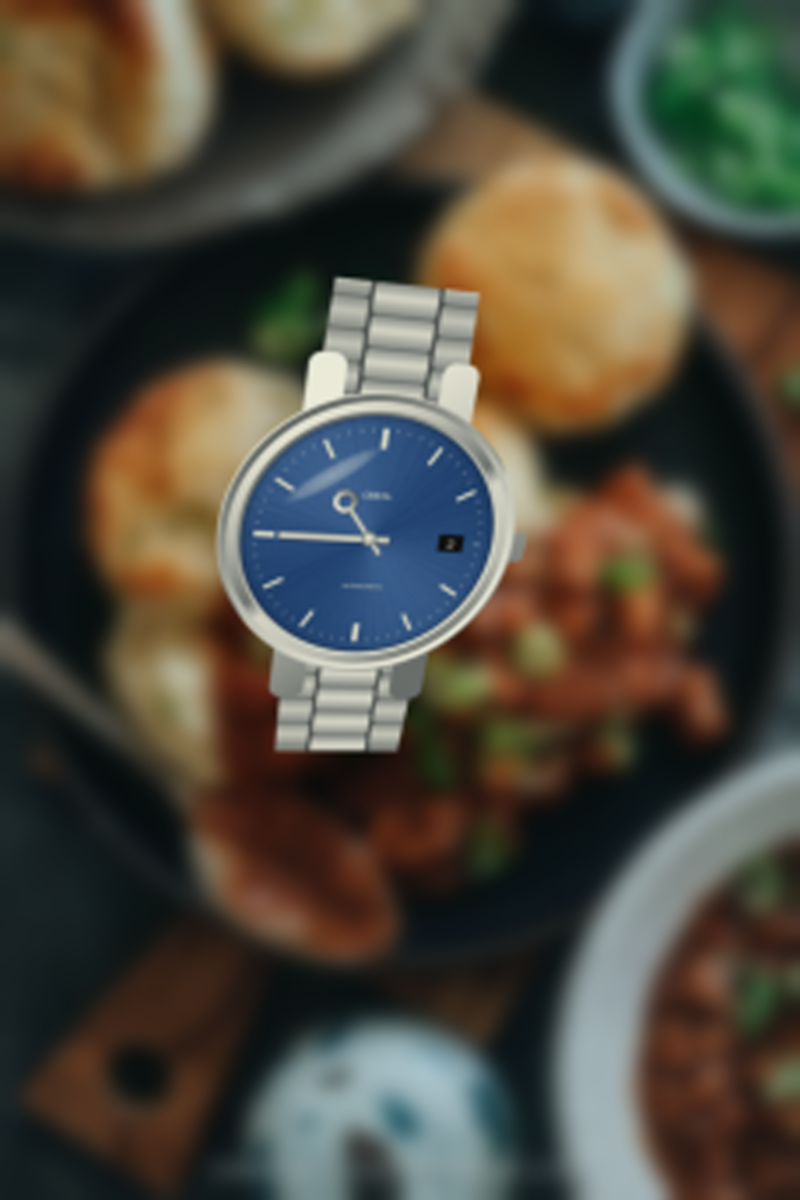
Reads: h=10 m=45
